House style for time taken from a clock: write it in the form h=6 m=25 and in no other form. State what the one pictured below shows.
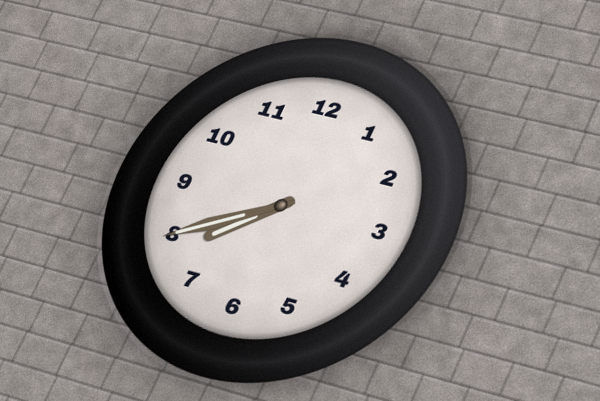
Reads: h=7 m=40
